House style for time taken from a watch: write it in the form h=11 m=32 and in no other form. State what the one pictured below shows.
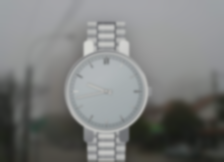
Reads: h=9 m=43
